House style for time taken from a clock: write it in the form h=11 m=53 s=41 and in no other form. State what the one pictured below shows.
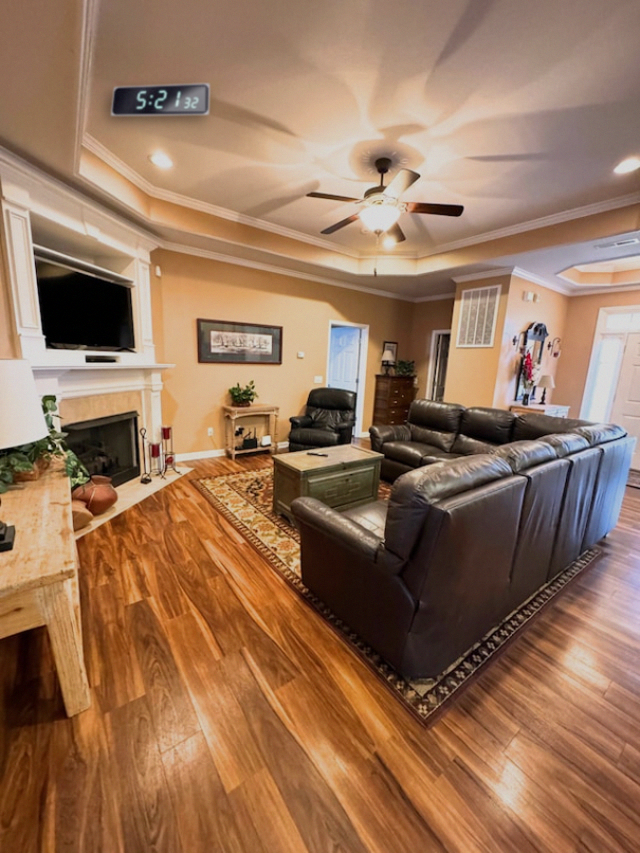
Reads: h=5 m=21 s=32
